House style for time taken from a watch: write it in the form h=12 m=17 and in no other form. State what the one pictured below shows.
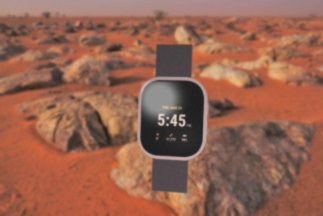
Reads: h=5 m=45
